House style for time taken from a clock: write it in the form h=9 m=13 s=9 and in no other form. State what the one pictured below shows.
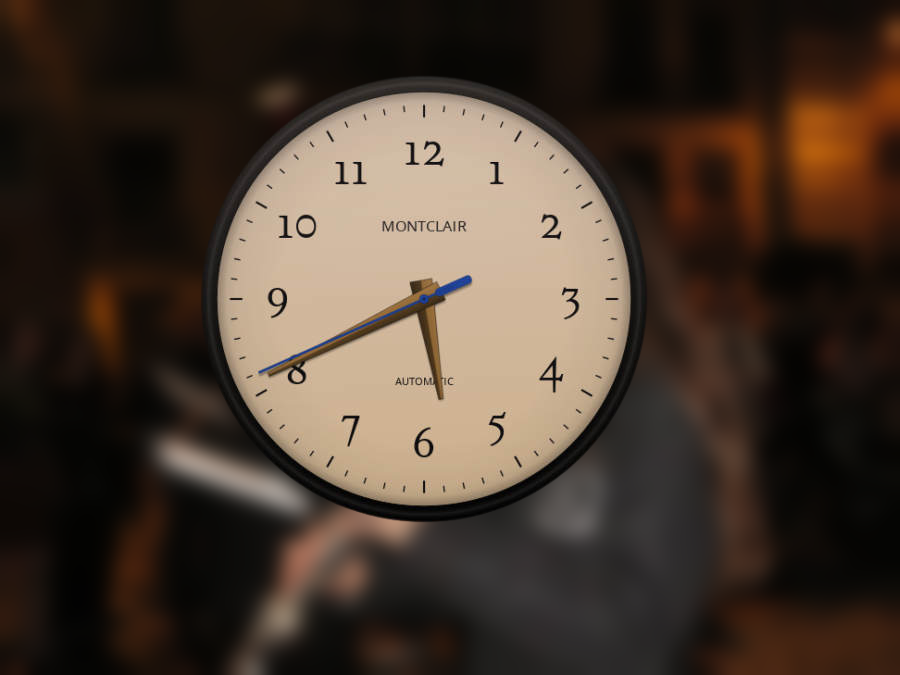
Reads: h=5 m=40 s=41
